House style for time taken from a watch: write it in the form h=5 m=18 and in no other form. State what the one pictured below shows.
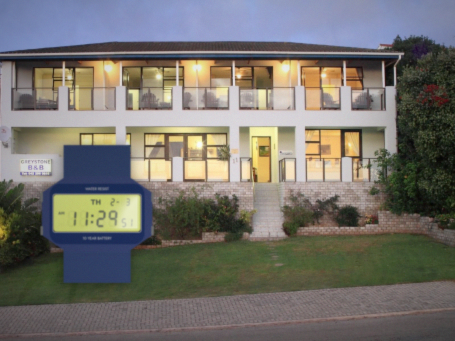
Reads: h=11 m=29
